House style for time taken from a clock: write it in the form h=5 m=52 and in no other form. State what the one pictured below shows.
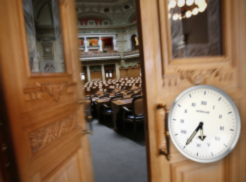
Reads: h=5 m=35
